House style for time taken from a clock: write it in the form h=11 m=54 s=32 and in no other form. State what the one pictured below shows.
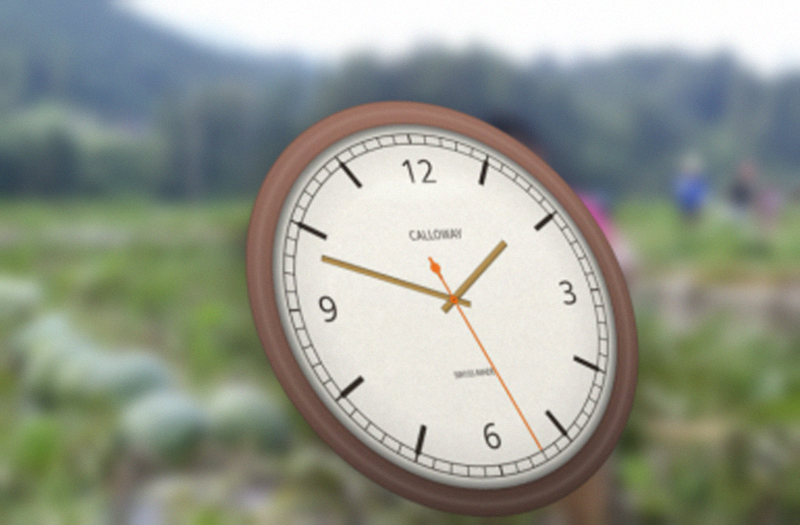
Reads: h=1 m=48 s=27
